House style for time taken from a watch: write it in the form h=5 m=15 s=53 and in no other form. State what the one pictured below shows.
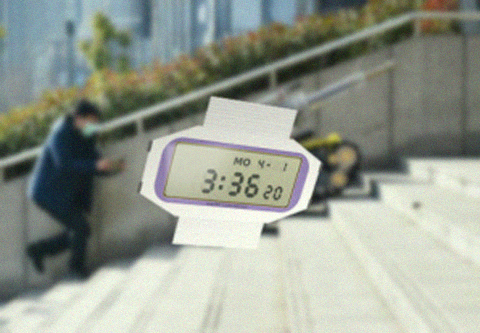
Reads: h=3 m=36 s=20
